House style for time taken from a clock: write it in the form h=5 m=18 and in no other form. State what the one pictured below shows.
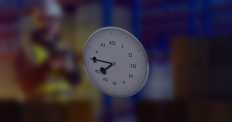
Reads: h=7 m=46
